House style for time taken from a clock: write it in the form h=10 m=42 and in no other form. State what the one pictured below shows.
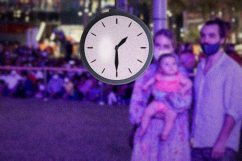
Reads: h=1 m=30
